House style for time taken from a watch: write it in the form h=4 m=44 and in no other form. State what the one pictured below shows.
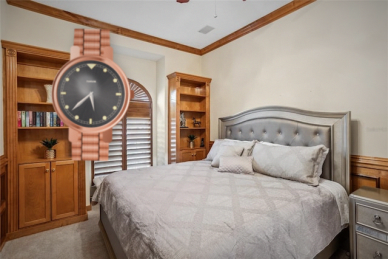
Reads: h=5 m=38
